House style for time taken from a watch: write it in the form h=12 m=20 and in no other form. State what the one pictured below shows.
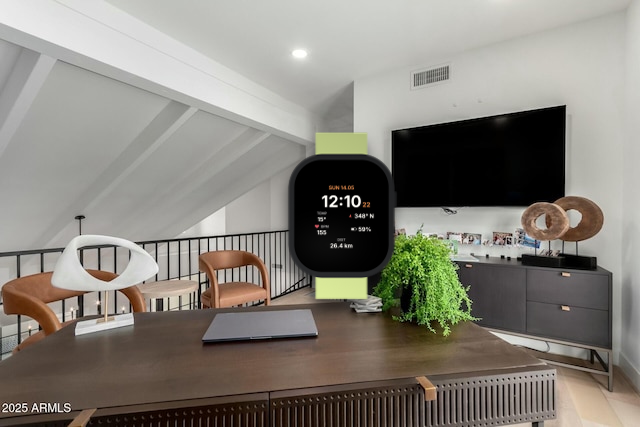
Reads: h=12 m=10
